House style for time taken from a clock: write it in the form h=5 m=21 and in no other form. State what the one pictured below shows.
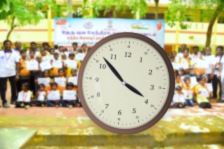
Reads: h=3 m=52
